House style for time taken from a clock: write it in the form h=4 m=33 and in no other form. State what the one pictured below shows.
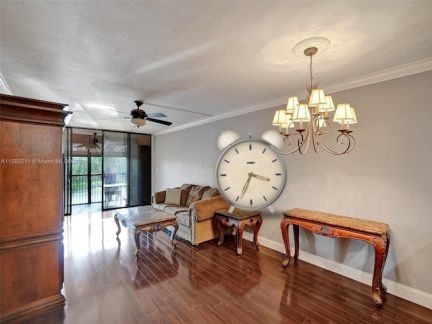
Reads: h=3 m=34
